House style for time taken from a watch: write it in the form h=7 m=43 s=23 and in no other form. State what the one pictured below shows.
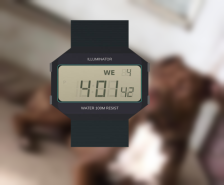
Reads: h=4 m=1 s=42
